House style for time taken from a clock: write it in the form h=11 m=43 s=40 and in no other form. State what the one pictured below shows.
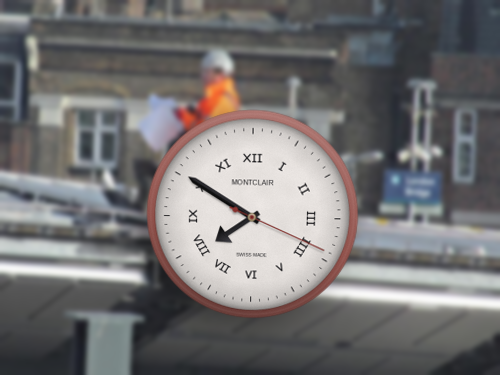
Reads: h=7 m=50 s=19
